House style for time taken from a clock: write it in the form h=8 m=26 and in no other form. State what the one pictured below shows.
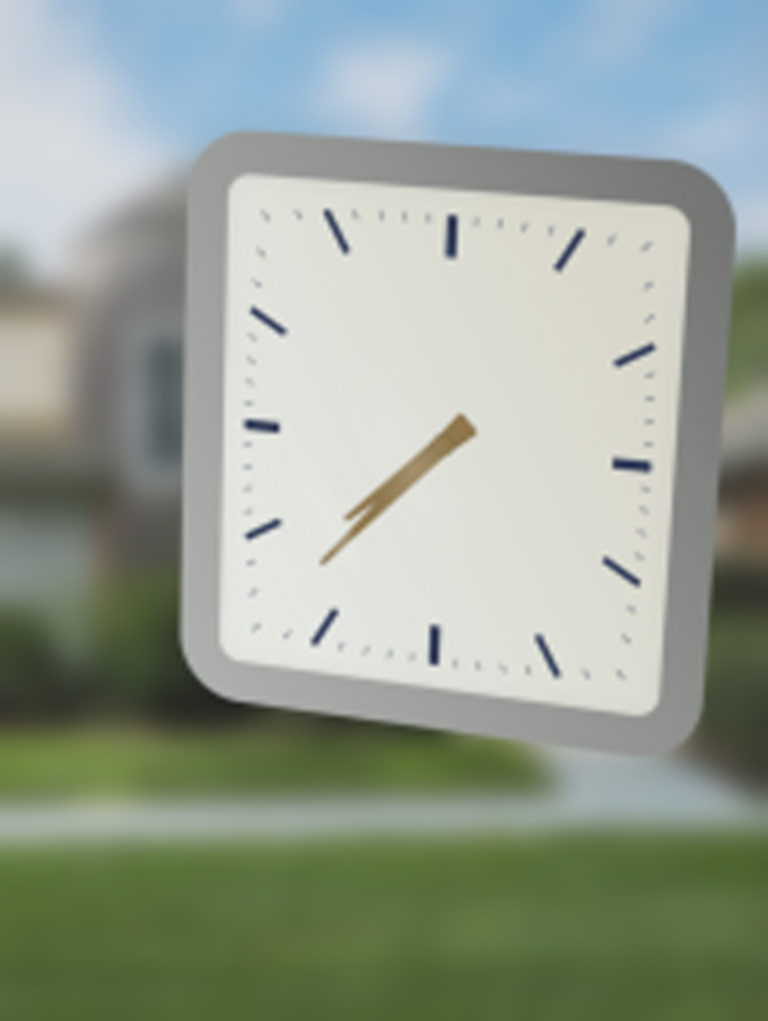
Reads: h=7 m=37
